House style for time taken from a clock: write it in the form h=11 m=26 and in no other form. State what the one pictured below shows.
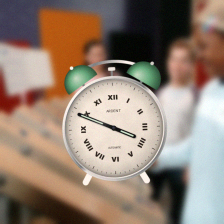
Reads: h=3 m=49
